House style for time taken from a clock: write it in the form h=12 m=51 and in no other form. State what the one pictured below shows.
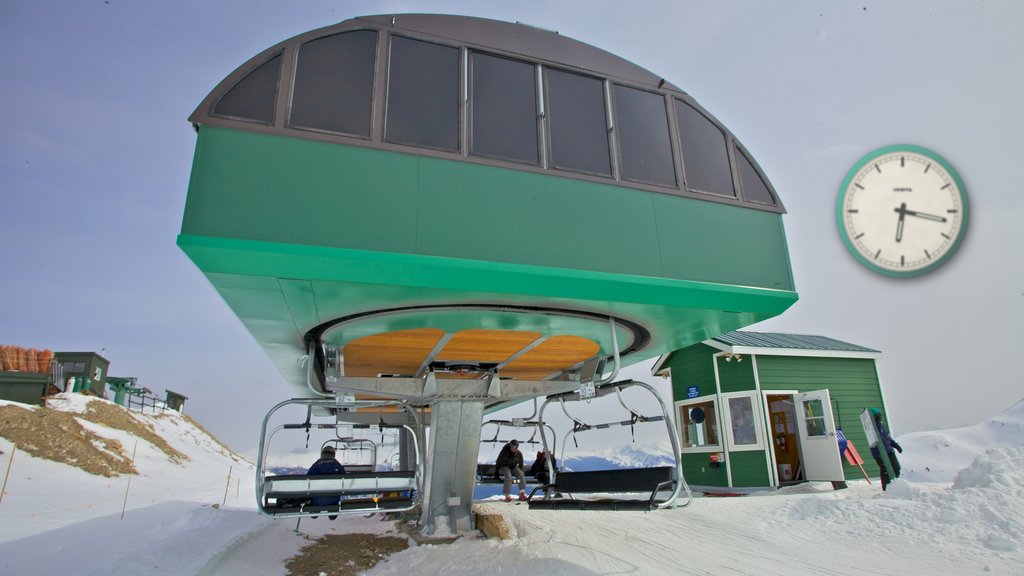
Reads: h=6 m=17
